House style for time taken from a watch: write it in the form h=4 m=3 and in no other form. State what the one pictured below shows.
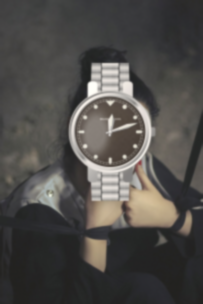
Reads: h=12 m=12
